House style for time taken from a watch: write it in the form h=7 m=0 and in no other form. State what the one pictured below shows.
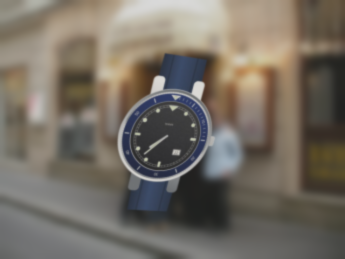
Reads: h=7 m=37
